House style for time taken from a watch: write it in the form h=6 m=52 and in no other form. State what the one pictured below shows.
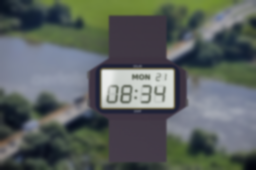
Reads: h=8 m=34
